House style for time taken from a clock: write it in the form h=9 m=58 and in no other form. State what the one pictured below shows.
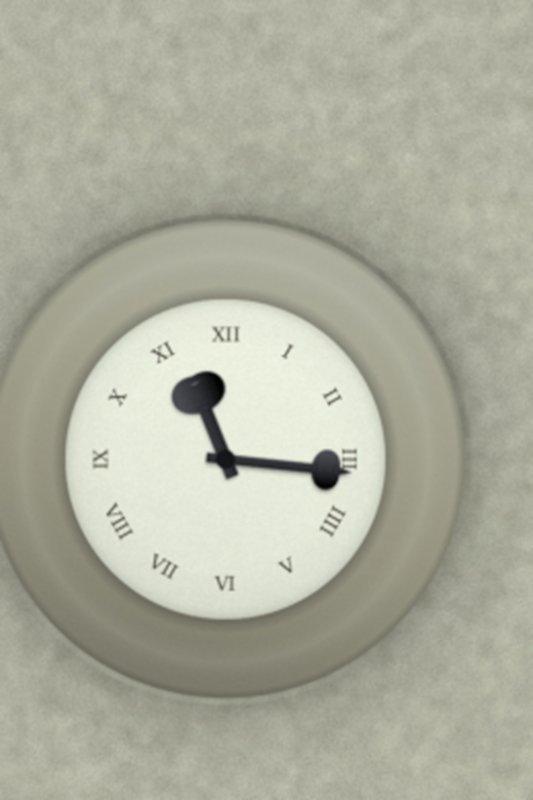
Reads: h=11 m=16
